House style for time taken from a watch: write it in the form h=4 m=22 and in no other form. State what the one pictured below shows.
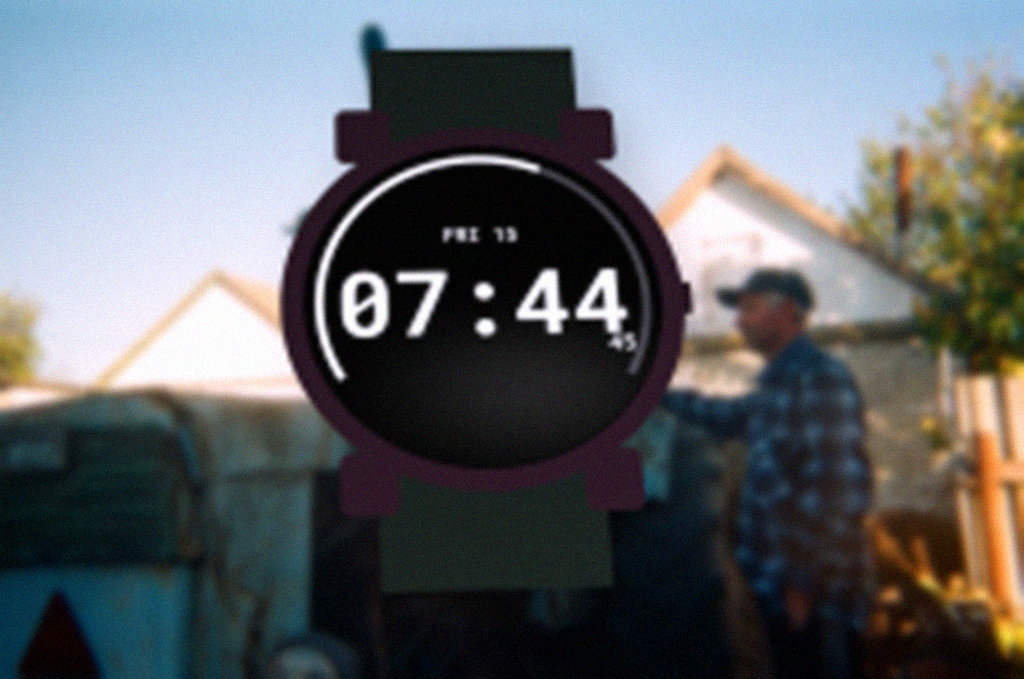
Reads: h=7 m=44
